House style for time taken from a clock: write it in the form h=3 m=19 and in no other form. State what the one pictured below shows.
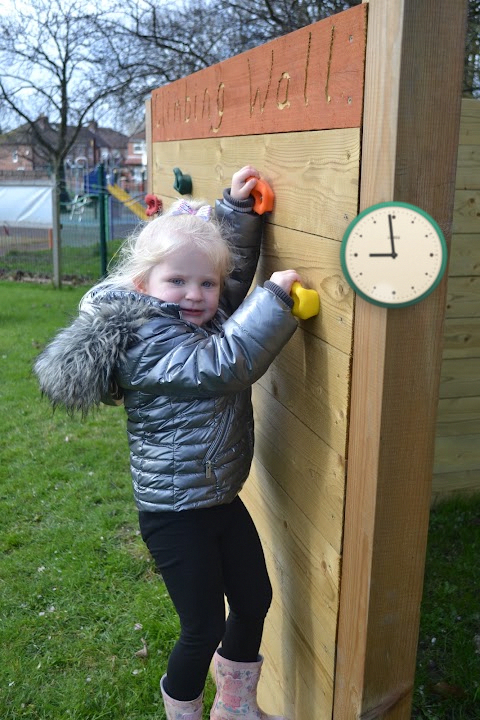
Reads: h=8 m=59
